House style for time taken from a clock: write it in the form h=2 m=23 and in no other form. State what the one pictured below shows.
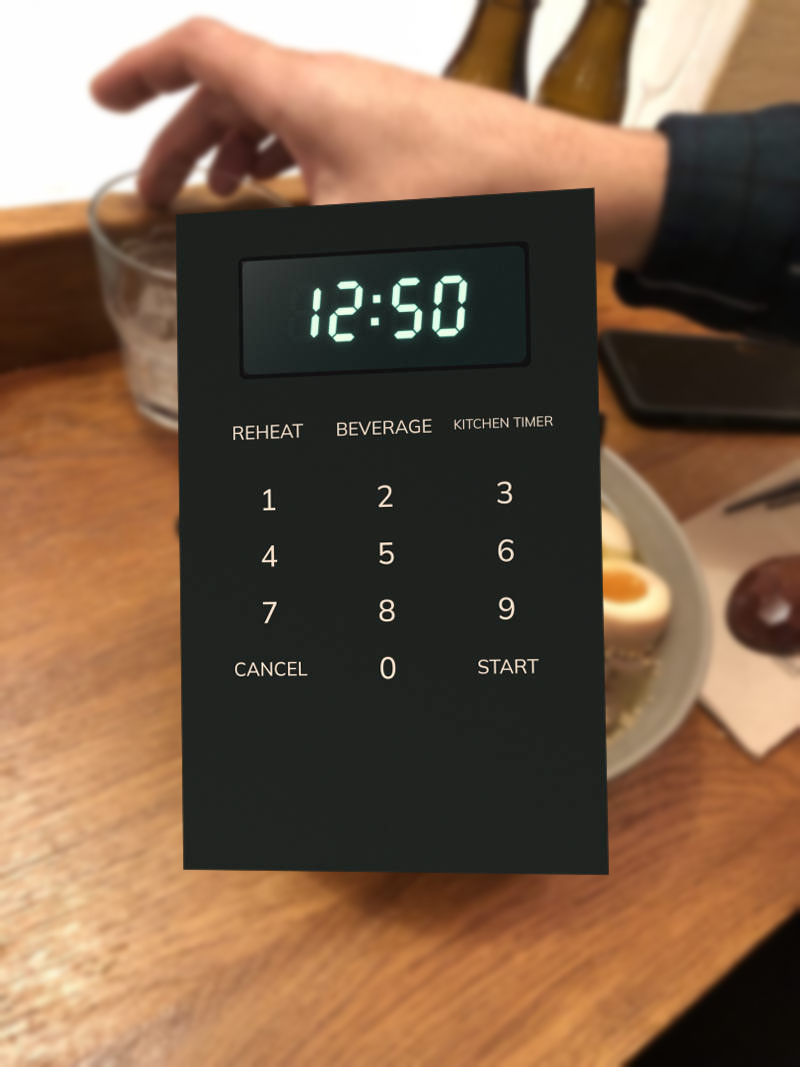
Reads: h=12 m=50
